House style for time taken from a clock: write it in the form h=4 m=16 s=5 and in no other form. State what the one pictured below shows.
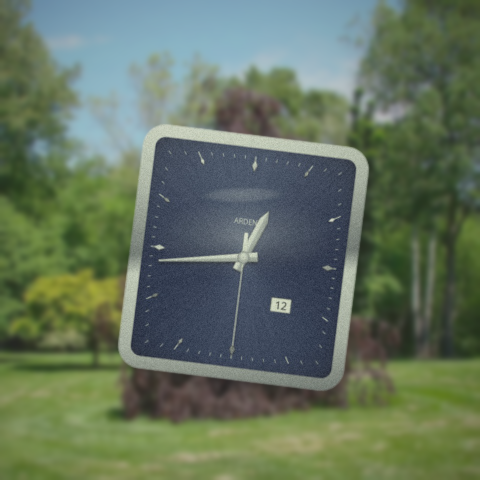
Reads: h=12 m=43 s=30
